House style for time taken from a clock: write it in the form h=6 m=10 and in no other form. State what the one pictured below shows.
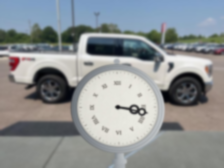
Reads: h=3 m=17
